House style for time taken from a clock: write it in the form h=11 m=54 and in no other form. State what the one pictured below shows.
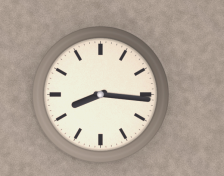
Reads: h=8 m=16
